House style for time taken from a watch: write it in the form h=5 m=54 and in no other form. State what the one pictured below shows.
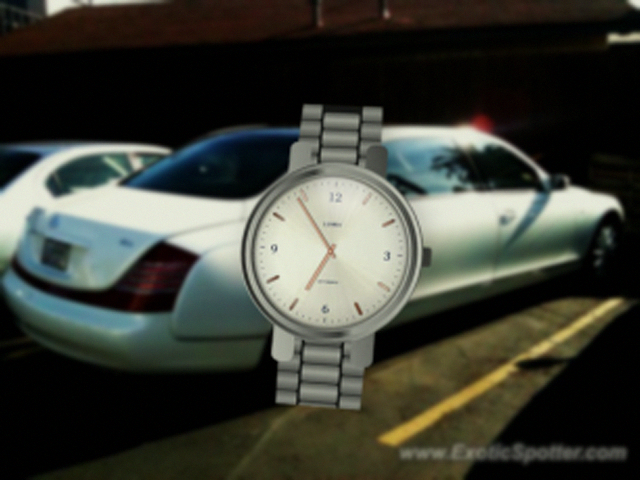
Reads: h=6 m=54
